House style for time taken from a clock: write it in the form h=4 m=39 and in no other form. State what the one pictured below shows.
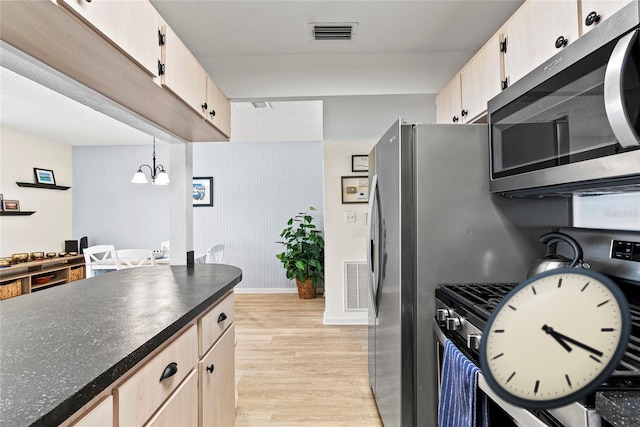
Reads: h=4 m=19
